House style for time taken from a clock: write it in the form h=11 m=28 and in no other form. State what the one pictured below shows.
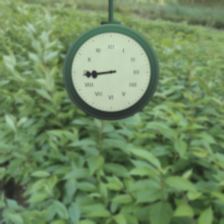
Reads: h=8 m=44
